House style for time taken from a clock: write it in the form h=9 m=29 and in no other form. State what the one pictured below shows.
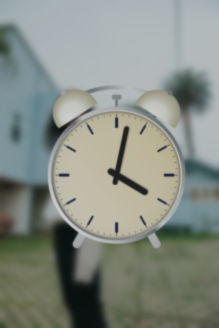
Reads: h=4 m=2
